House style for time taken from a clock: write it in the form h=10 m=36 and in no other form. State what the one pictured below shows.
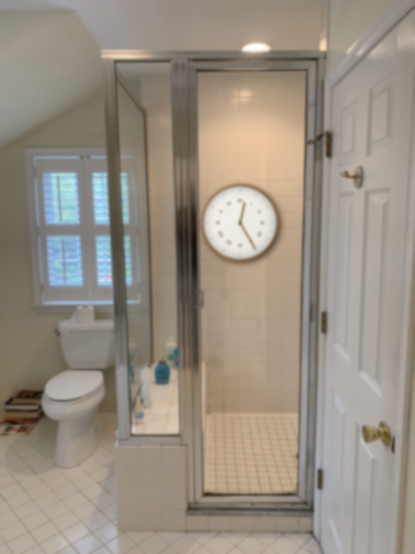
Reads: h=12 m=25
